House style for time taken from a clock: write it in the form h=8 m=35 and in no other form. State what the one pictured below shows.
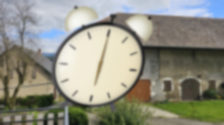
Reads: h=6 m=0
